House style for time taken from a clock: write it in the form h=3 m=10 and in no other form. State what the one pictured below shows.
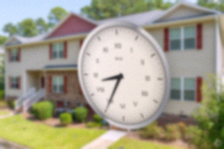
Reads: h=8 m=35
